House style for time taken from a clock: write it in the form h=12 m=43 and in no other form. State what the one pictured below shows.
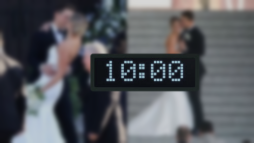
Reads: h=10 m=0
